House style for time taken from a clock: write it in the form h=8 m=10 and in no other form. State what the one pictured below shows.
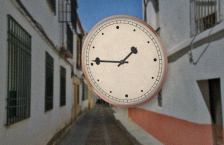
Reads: h=1 m=46
